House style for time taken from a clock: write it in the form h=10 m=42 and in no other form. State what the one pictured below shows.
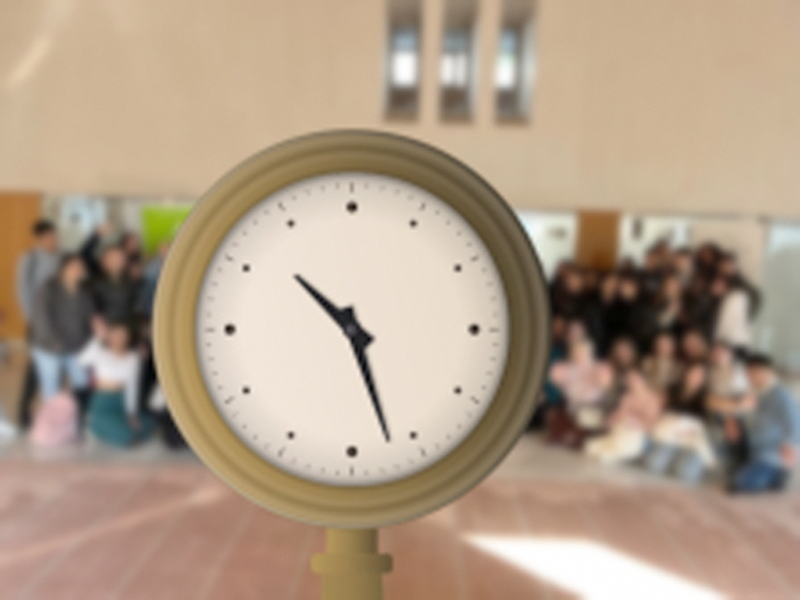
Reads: h=10 m=27
